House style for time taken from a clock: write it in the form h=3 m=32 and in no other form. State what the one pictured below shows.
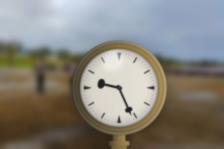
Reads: h=9 m=26
